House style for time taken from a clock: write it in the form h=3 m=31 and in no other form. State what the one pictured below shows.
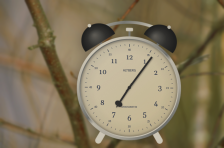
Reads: h=7 m=6
